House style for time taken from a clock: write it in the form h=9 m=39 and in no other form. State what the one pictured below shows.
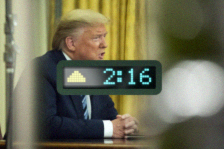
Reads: h=2 m=16
